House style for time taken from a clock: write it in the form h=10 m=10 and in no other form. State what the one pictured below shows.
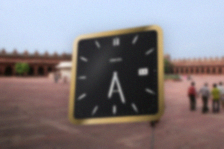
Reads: h=6 m=27
